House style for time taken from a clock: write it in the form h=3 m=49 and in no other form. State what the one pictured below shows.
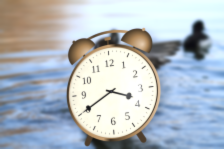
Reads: h=3 m=40
